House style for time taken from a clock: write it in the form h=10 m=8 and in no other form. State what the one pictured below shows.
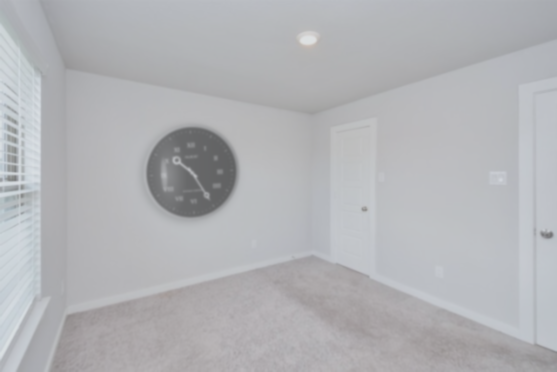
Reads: h=10 m=25
